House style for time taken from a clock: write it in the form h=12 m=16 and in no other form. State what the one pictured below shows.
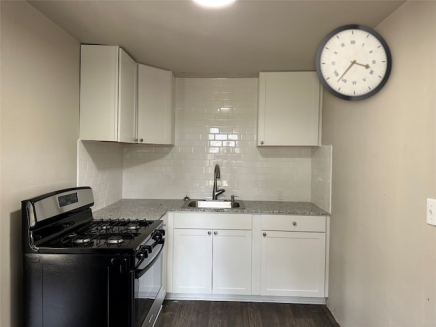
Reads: h=3 m=37
